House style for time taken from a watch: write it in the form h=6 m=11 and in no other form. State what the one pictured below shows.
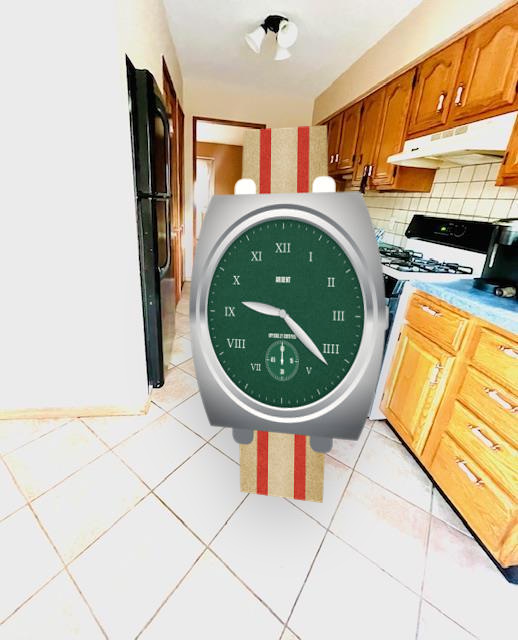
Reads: h=9 m=22
